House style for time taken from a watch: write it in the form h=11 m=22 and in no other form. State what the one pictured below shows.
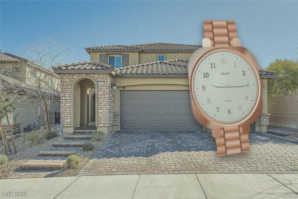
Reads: h=9 m=15
